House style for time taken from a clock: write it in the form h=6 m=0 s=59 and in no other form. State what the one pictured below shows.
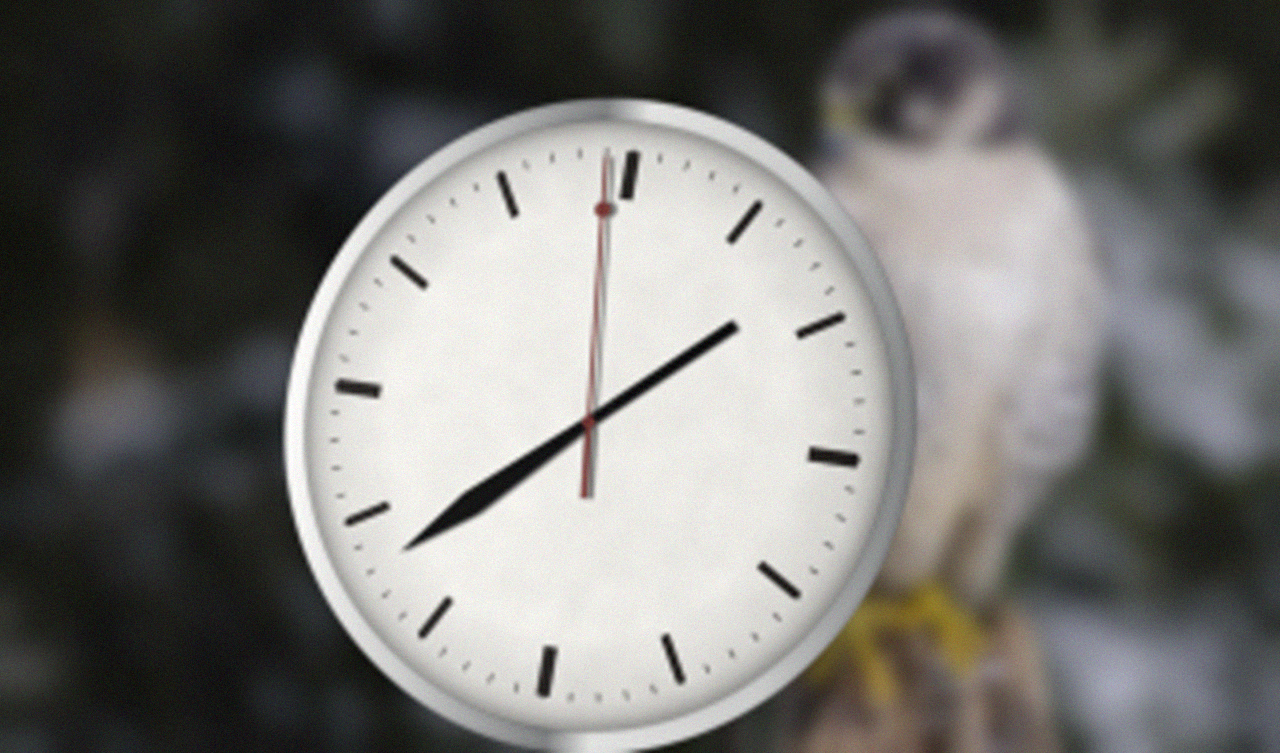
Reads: h=1 m=37 s=59
